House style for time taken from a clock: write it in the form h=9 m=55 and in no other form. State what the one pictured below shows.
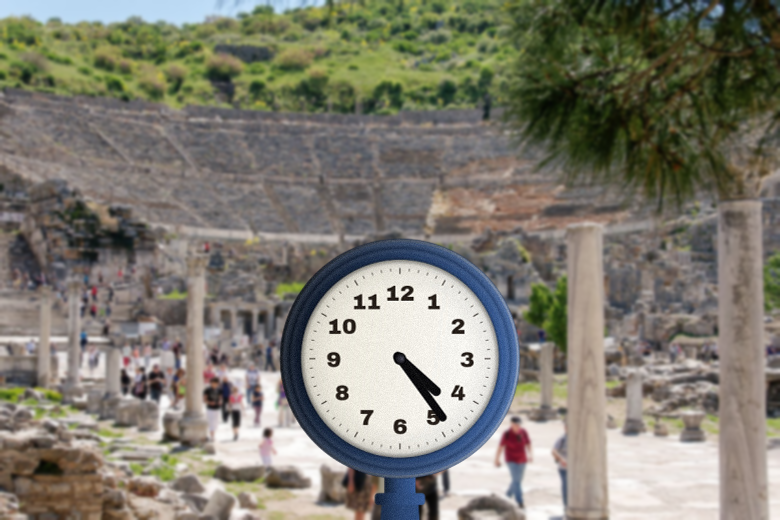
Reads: h=4 m=24
